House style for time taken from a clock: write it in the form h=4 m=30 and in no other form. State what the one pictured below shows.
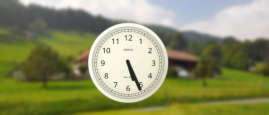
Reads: h=5 m=26
